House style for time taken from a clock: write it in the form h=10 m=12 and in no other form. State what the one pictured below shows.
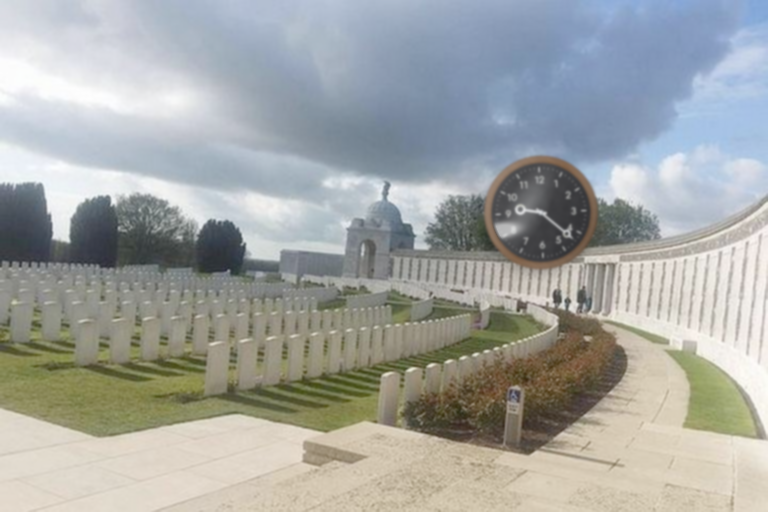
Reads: h=9 m=22
